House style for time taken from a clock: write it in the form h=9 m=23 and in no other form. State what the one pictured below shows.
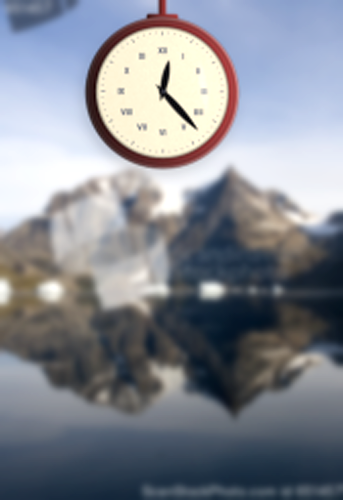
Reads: h=12 m=23
